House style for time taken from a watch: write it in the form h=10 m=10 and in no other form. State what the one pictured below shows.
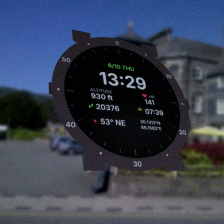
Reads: h=13 m=29
